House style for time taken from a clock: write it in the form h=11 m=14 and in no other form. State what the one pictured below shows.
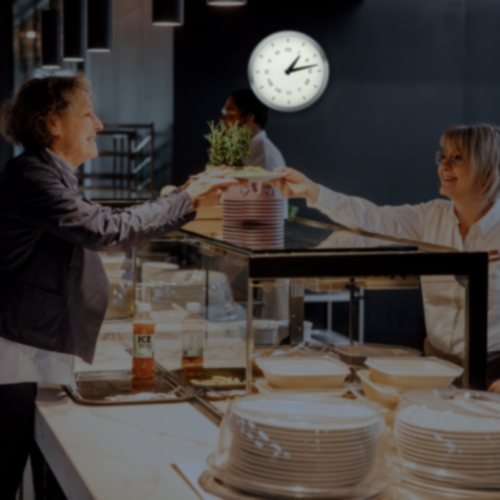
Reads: h=1 m=13
